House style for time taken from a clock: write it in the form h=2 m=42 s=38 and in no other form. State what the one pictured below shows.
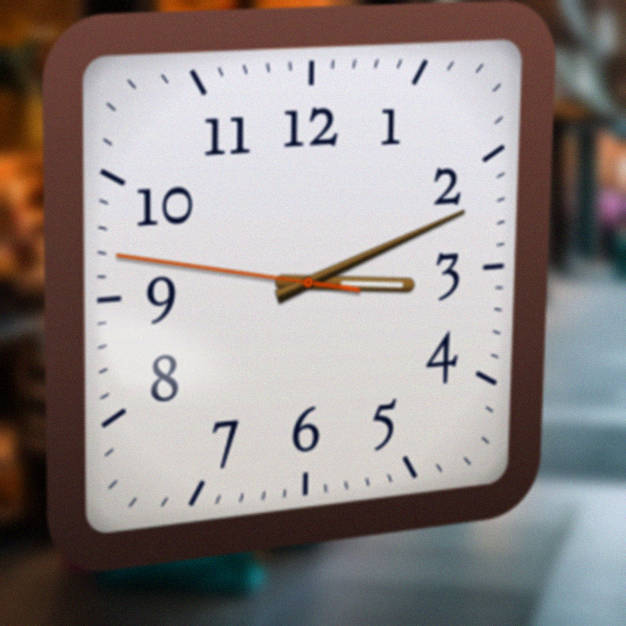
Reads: h=3 m=11 s=47
